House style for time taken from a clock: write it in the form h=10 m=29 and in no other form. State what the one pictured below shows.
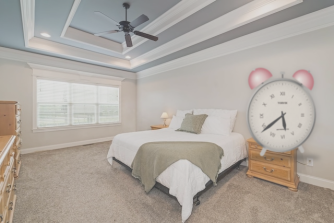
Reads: h=5 m=39
